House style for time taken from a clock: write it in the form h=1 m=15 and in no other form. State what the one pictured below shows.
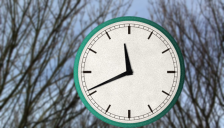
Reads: h=11 m=41
